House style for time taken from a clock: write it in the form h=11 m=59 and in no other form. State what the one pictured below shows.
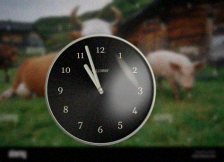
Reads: h=10 m=57
